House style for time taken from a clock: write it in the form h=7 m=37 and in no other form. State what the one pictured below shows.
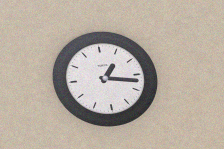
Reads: h=1 m=17
